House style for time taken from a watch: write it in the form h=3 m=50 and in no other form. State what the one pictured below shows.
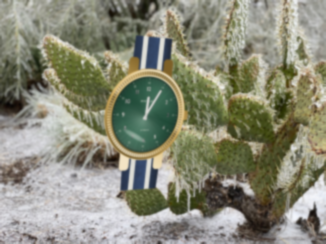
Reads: h=12 m=5
